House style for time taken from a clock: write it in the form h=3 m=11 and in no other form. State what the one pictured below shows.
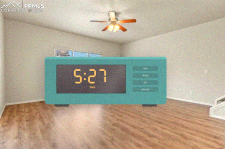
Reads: h=5 m=27
